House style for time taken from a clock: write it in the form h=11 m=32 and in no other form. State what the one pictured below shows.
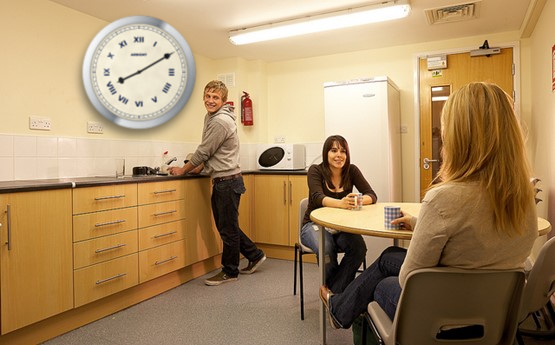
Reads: h=8 m=10
